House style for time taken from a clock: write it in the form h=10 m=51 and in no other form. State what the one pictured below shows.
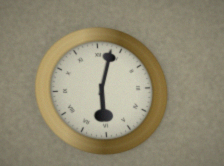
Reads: h=6 m=3
